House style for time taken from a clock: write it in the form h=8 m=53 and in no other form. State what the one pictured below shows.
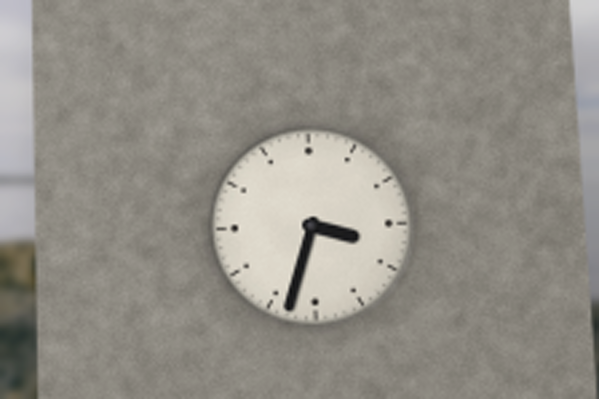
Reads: h=3 m=33
